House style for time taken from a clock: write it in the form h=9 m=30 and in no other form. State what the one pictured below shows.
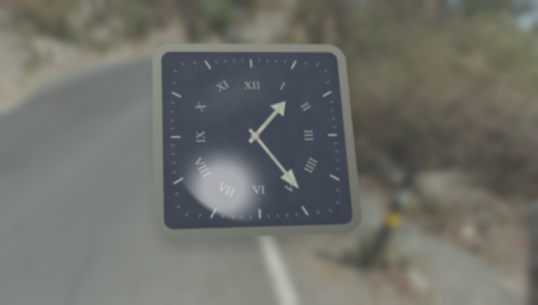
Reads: h=1 m=24
